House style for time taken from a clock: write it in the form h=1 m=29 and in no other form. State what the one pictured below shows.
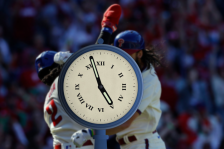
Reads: h=4 m=57
